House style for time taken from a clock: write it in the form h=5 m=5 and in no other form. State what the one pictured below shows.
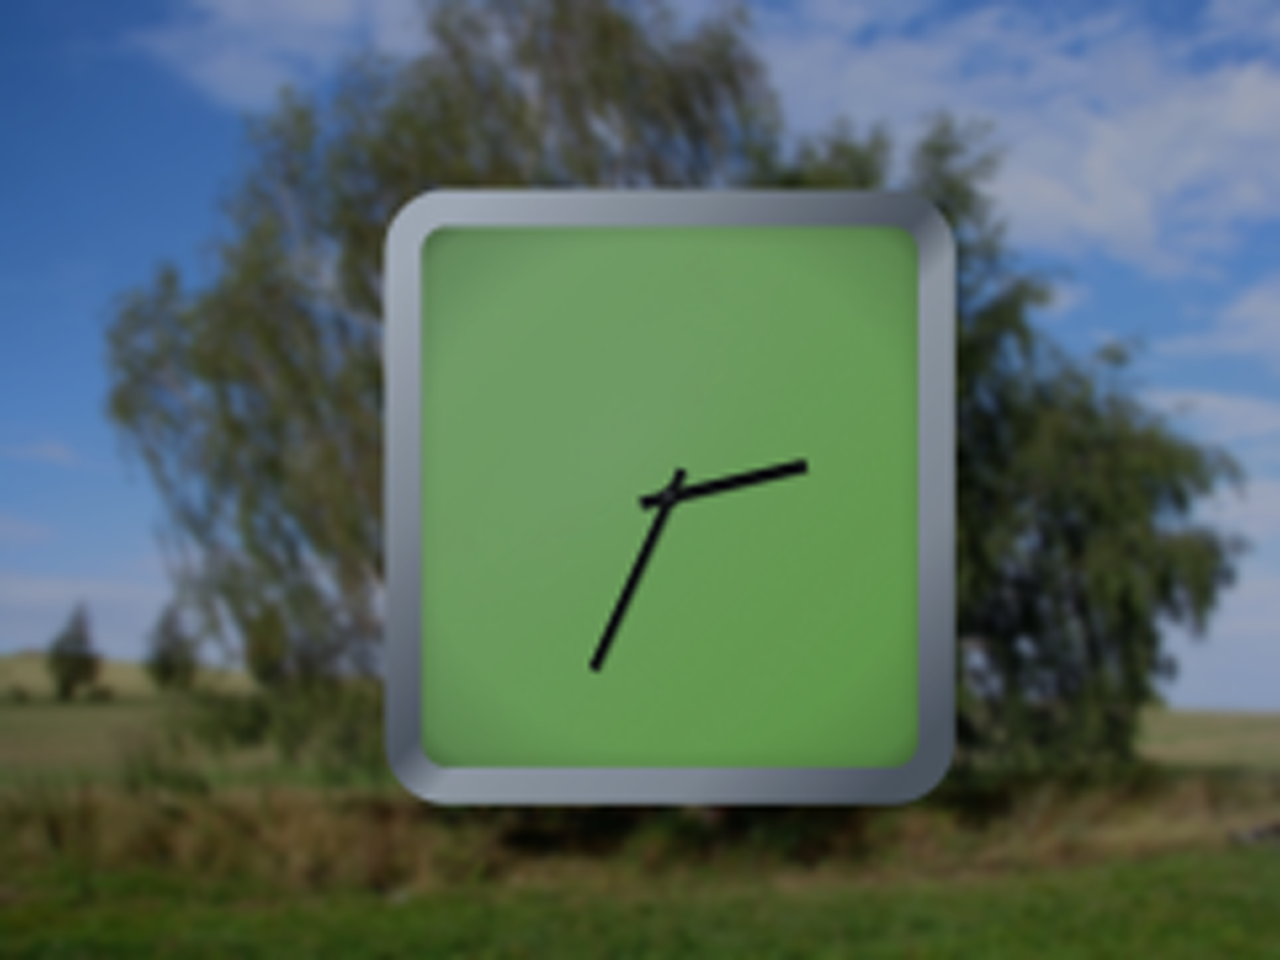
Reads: h=2 m=34
